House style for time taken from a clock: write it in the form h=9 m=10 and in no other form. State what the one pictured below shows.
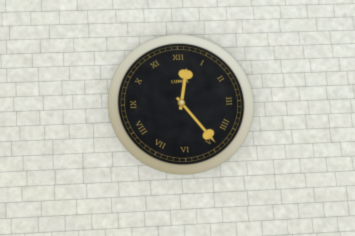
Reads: h=12 m=24
